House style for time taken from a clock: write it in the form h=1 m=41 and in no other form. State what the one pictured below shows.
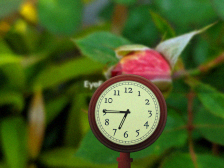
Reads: h=6 m=45
